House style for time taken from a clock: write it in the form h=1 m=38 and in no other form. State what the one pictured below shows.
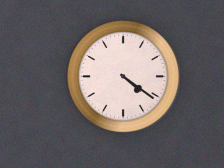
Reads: h=4 m=21
